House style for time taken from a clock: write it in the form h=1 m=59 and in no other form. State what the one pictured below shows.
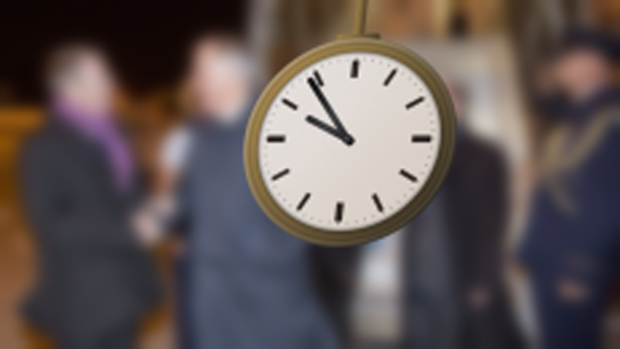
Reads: h=9 m=54
